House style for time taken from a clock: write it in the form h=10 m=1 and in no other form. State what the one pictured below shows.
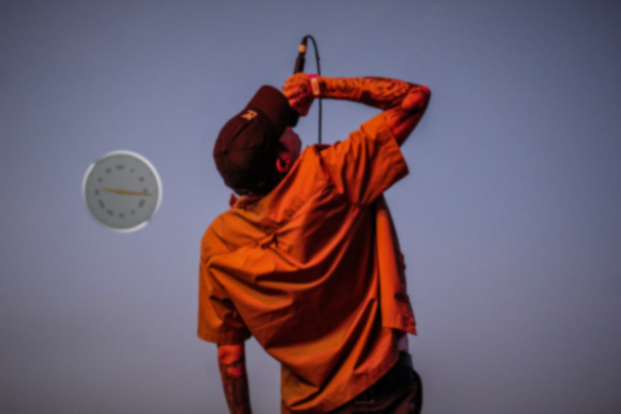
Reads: h=9 m=16
